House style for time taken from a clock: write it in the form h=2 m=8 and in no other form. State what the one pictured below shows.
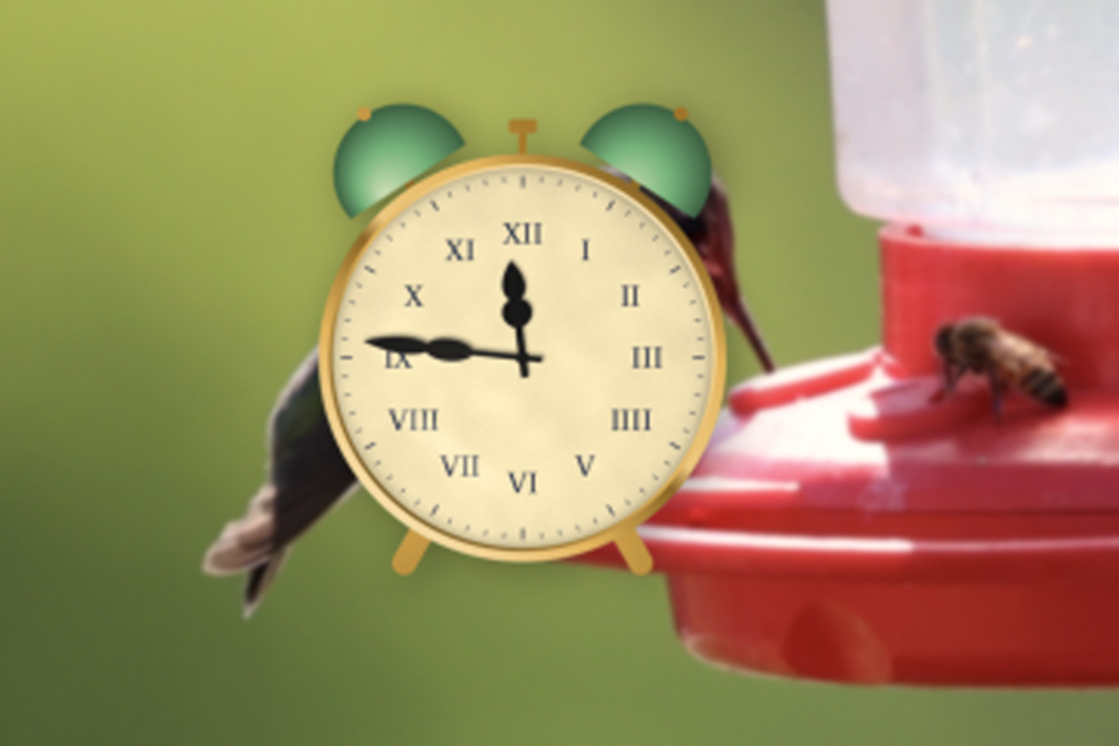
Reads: h=11 m=46
